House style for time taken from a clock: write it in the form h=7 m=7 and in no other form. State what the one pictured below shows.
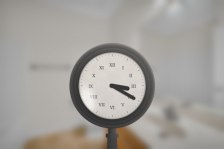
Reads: h=3 m=20
